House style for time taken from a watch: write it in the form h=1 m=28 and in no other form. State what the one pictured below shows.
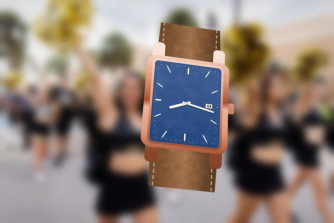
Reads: h=8 m=17
